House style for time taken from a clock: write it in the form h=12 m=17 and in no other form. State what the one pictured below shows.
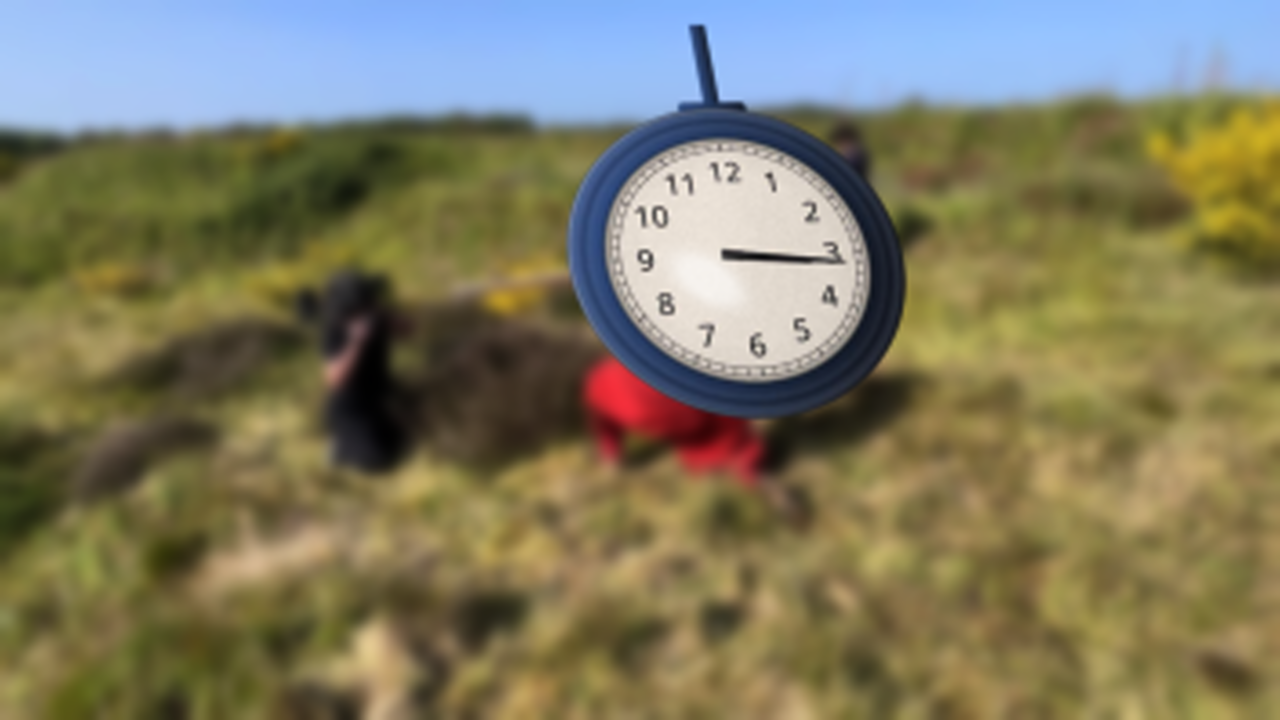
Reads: h=3 m=16
